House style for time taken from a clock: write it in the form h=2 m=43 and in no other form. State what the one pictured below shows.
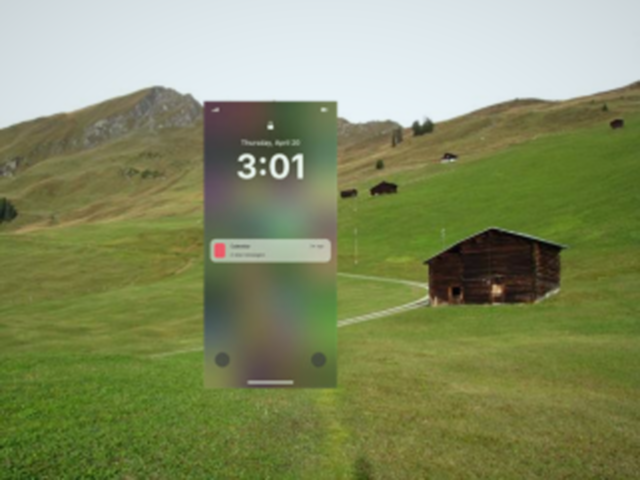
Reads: h=3 m=1
